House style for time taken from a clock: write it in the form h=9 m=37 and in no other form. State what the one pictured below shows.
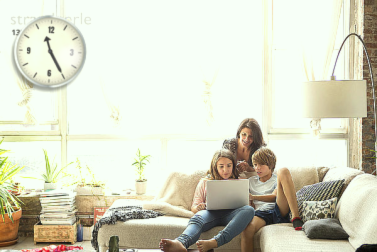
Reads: h=11 m=25
